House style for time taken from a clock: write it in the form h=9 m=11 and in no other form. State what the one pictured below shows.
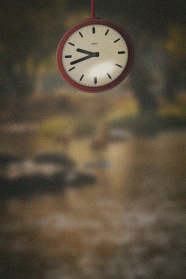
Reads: h=9 m=42
